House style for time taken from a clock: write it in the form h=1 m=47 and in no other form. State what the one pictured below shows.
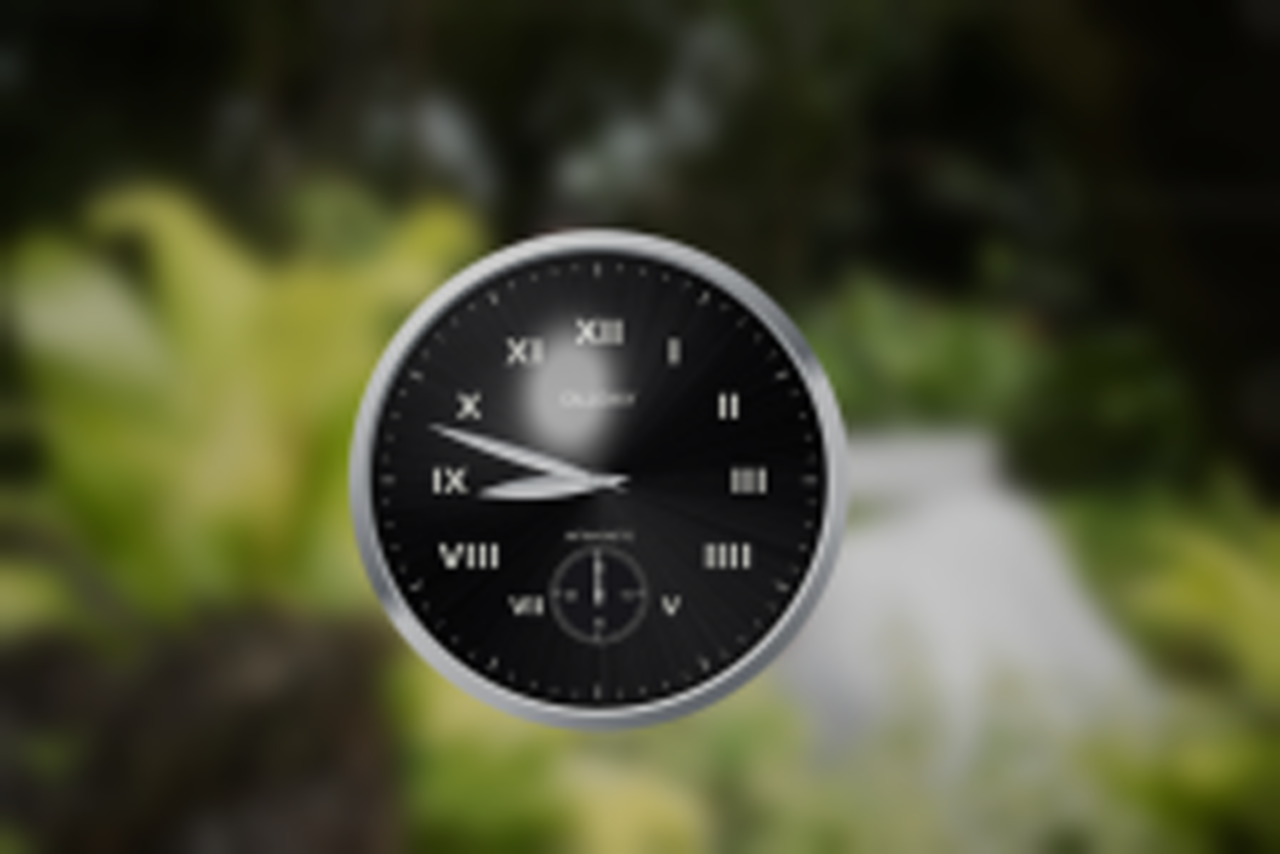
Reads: h=8 m=48
